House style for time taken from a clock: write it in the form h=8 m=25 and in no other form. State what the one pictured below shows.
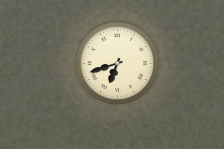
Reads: h=6 m=42
